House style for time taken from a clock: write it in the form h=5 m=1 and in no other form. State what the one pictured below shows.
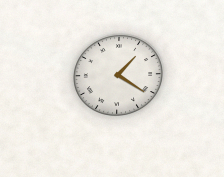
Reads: h=1 m=21
